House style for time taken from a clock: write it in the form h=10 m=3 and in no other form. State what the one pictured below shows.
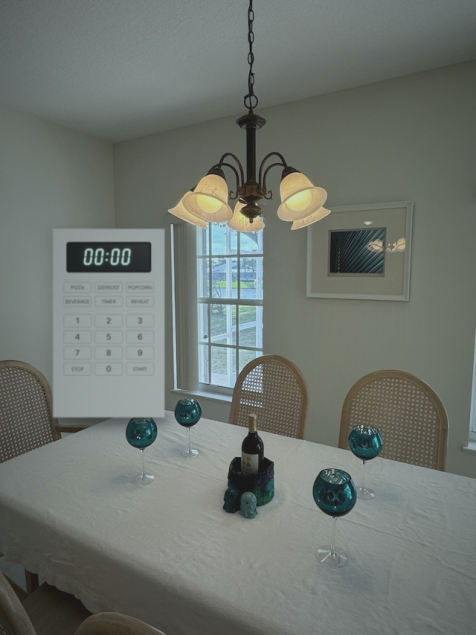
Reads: h=0 m=0
